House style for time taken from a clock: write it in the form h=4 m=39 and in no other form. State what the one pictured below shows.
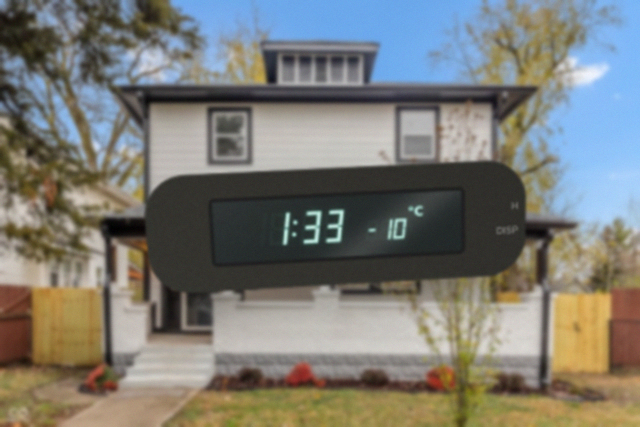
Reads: h=1 m=33
